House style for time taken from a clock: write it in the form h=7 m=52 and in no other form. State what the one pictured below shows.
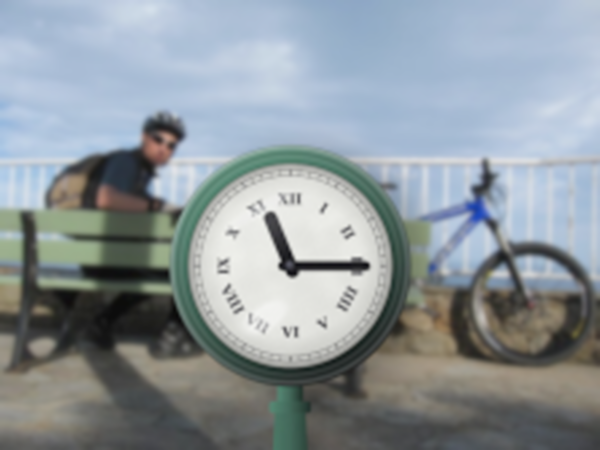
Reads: h=11 m=15
